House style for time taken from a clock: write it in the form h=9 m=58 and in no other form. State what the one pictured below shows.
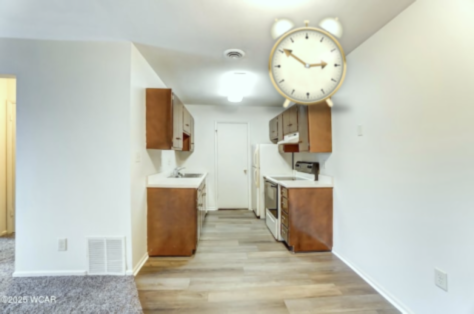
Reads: h=2 m=51
